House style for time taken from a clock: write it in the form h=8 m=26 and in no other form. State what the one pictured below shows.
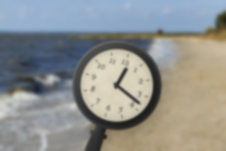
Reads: h=12 m=18
